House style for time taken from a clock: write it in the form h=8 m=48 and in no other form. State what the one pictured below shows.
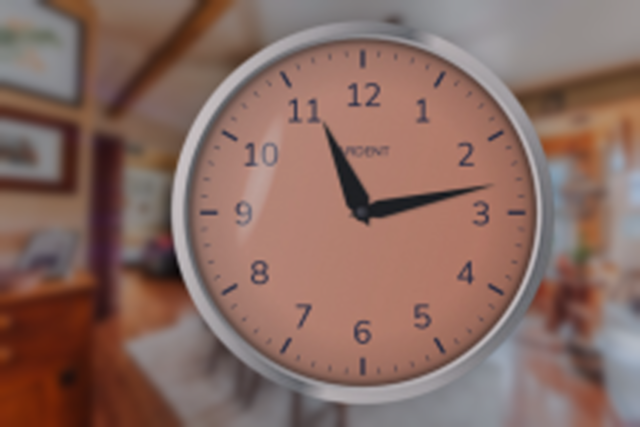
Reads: h=11 m=13
